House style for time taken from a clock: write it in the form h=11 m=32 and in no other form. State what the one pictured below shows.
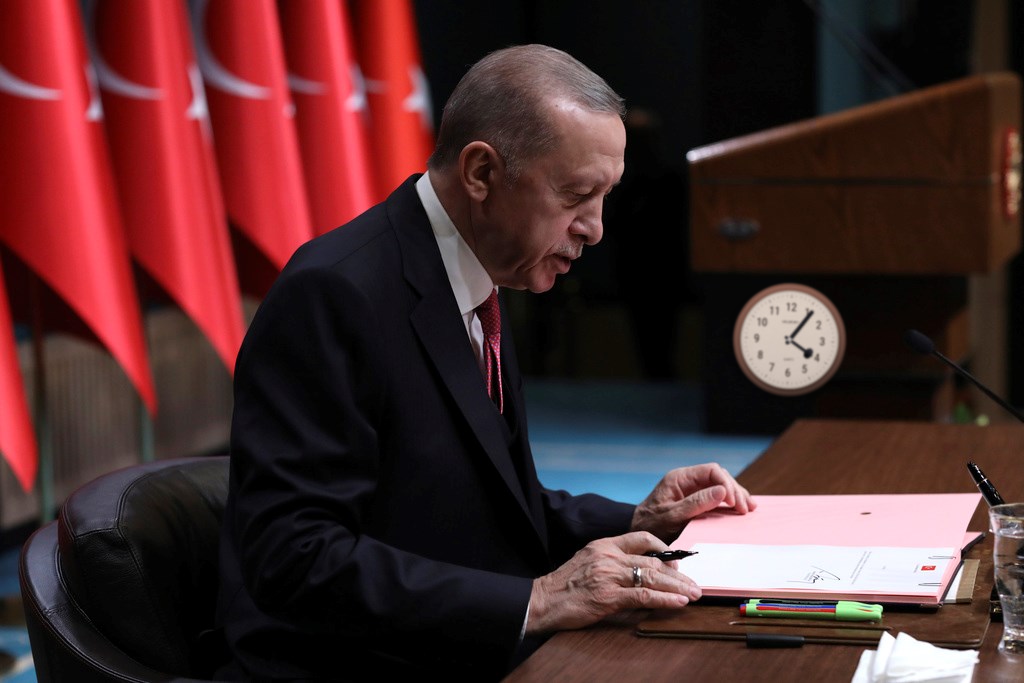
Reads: h=4 m=6
